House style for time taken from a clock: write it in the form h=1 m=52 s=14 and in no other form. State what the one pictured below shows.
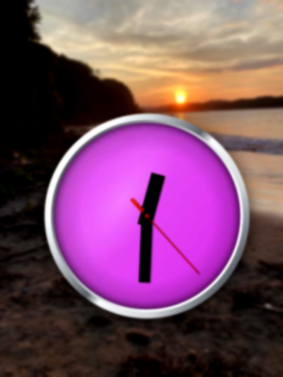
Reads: h=12 m=30 s=23
